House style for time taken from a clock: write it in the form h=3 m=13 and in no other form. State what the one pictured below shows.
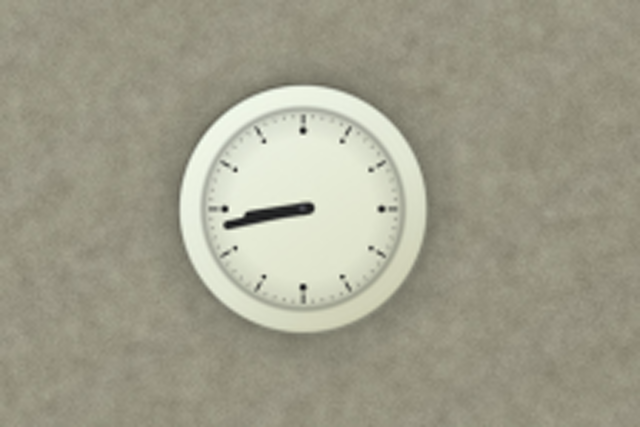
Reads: h=8 m=43
